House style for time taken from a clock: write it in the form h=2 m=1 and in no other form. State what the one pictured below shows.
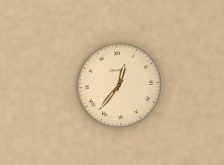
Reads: h=12 m=37
